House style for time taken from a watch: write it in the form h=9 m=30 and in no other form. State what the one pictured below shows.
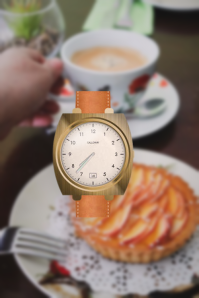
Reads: h=7 m=37
